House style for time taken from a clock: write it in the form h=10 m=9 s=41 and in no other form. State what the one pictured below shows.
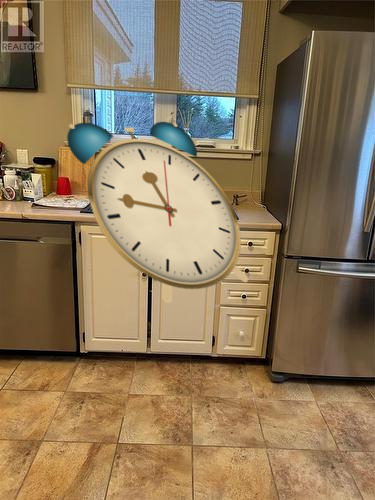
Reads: h=11 m=48 s=4
